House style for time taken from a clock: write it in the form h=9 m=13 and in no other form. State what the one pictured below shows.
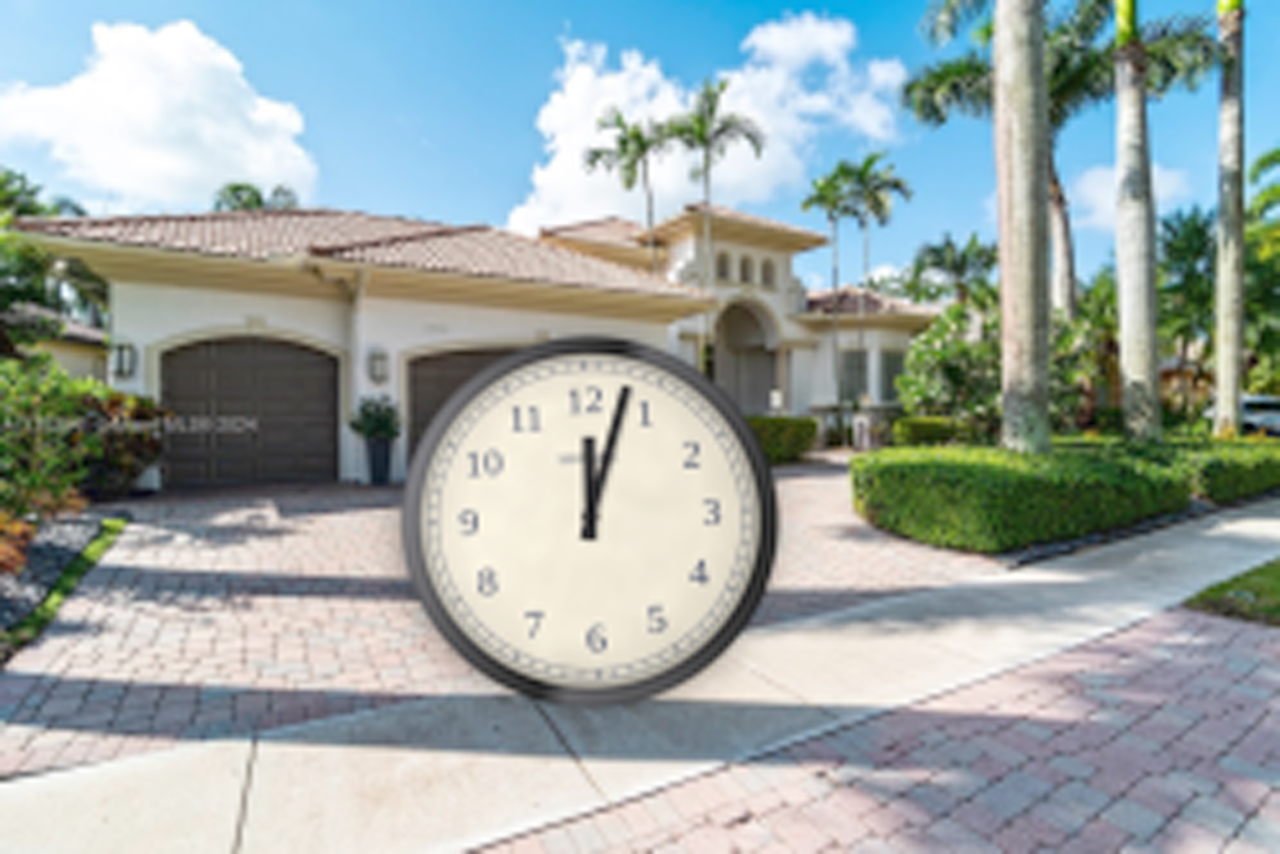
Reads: h=12 m=3
